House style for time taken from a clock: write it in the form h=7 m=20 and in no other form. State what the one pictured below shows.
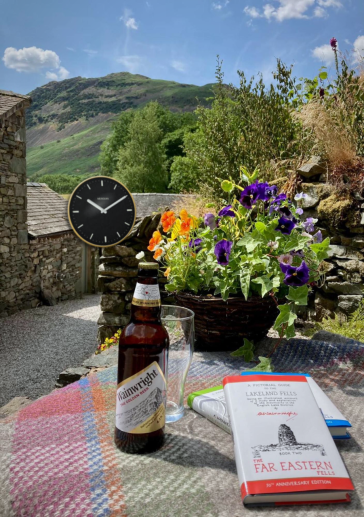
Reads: h=10 m=10
